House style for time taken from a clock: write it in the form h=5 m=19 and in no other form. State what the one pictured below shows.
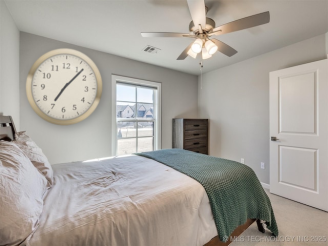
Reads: h=7 m=7
